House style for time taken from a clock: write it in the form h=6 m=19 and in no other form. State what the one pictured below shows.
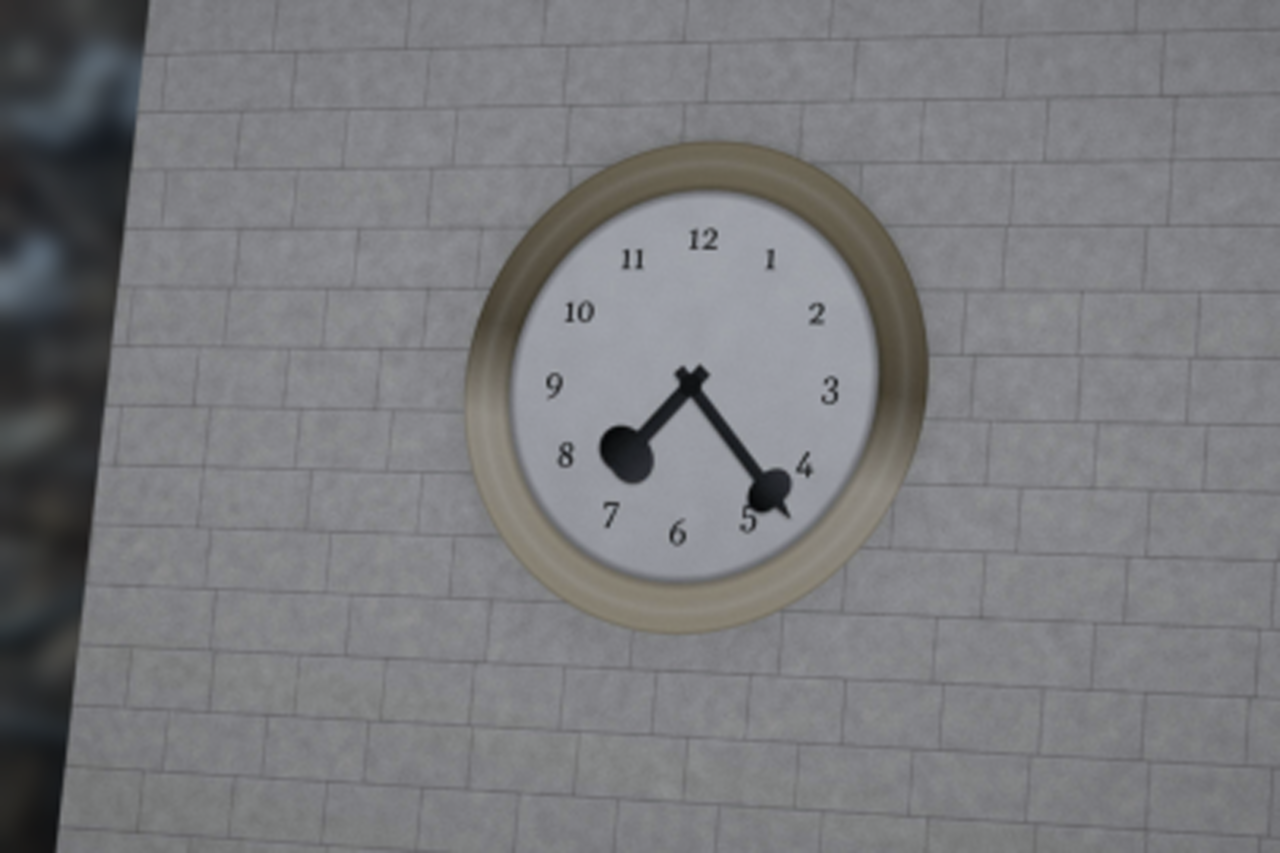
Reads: h=7 m=23
